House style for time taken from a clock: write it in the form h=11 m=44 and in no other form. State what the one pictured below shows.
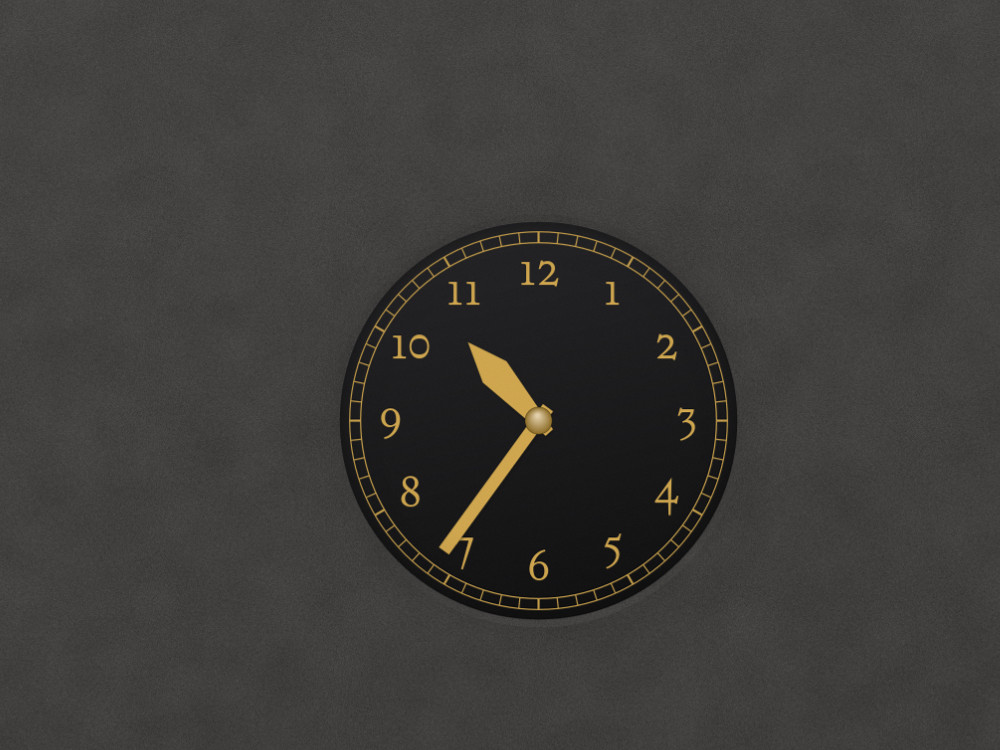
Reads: h=10 m=36
